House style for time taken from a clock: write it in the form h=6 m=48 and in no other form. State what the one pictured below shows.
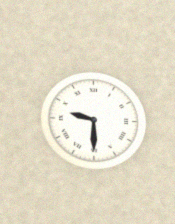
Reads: h=9 m=30
